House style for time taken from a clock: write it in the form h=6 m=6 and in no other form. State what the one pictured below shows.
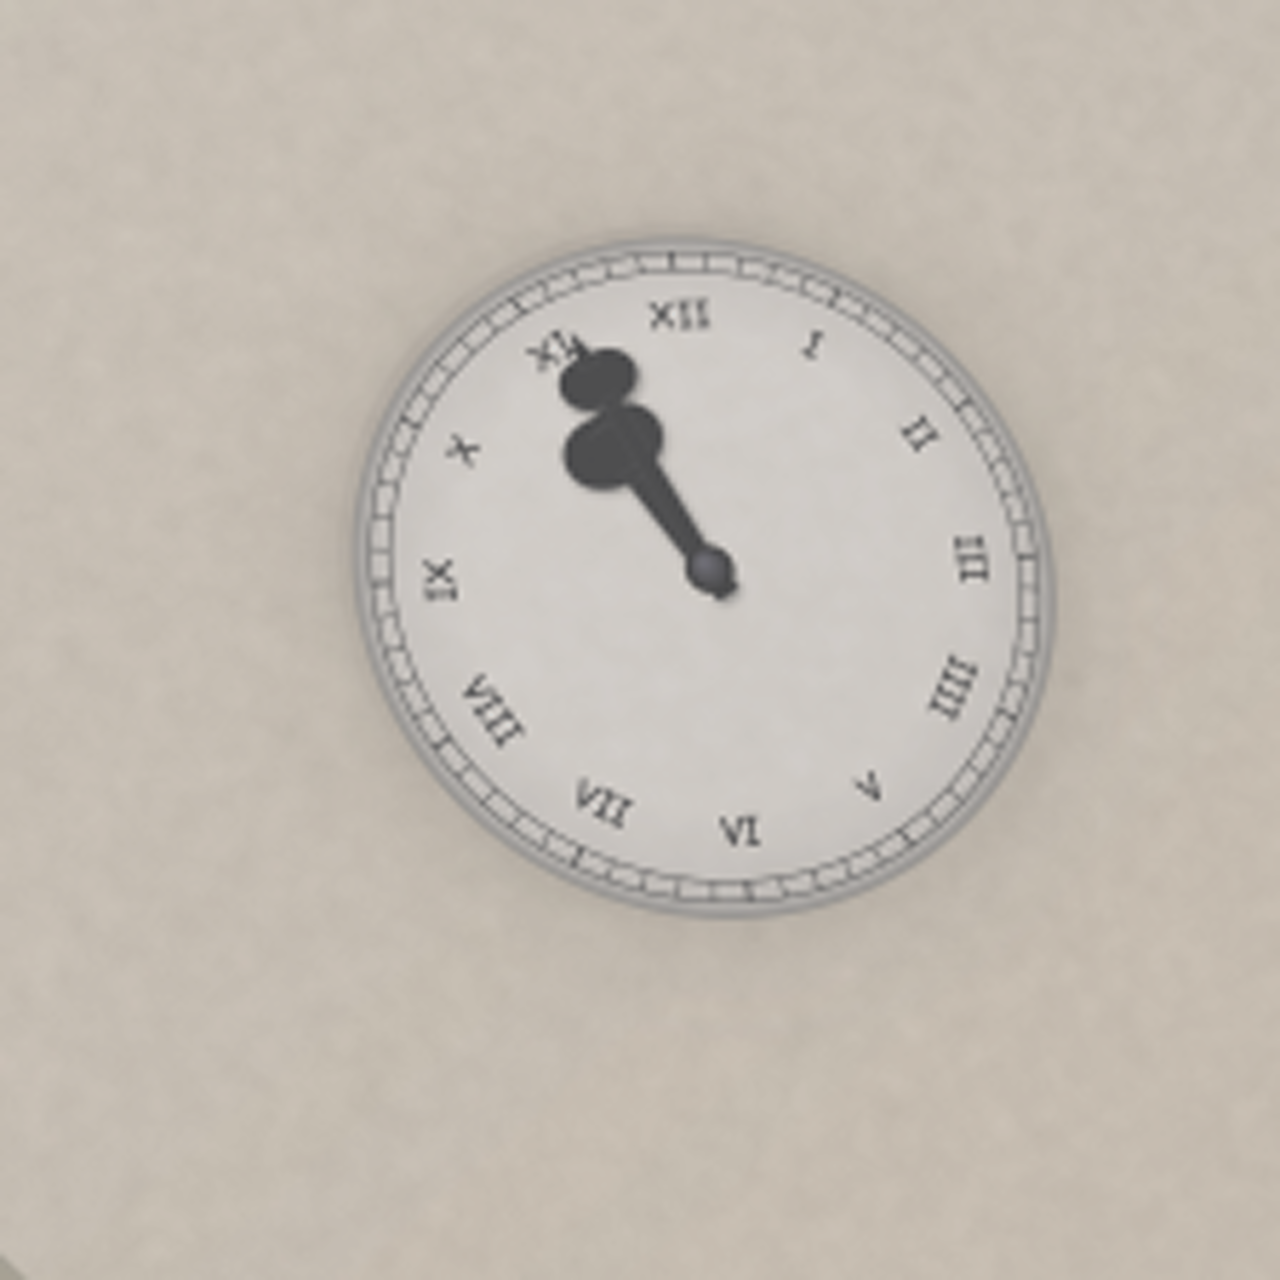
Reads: h=10 m=56
